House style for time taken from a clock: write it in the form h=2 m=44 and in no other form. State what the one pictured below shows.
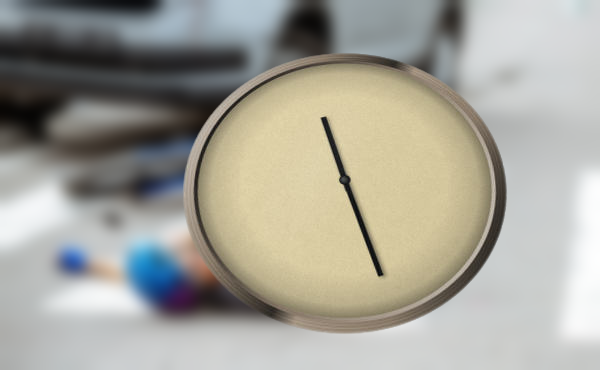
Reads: h=11 m=27
